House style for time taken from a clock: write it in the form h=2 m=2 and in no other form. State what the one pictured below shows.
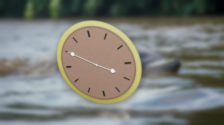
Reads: h=3 m=50
